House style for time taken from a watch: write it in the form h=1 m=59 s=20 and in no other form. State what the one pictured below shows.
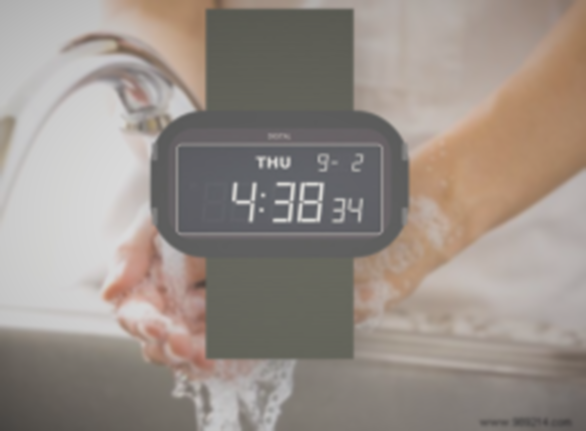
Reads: h=4 m=38 s=34
